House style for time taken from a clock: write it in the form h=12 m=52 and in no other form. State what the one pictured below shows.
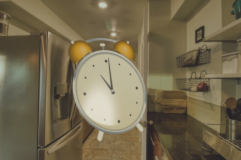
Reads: h=11 m=1
